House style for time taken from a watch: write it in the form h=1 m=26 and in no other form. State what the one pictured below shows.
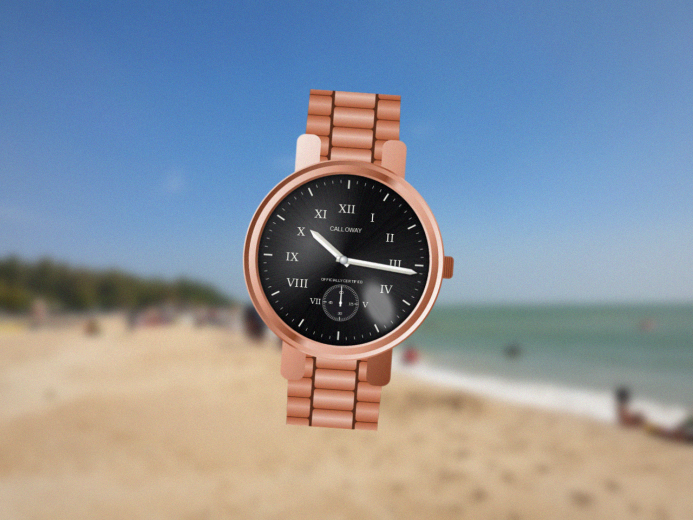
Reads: h=10 m=16
